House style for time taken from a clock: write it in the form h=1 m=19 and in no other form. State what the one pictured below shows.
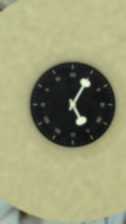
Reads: h=5 m=5
